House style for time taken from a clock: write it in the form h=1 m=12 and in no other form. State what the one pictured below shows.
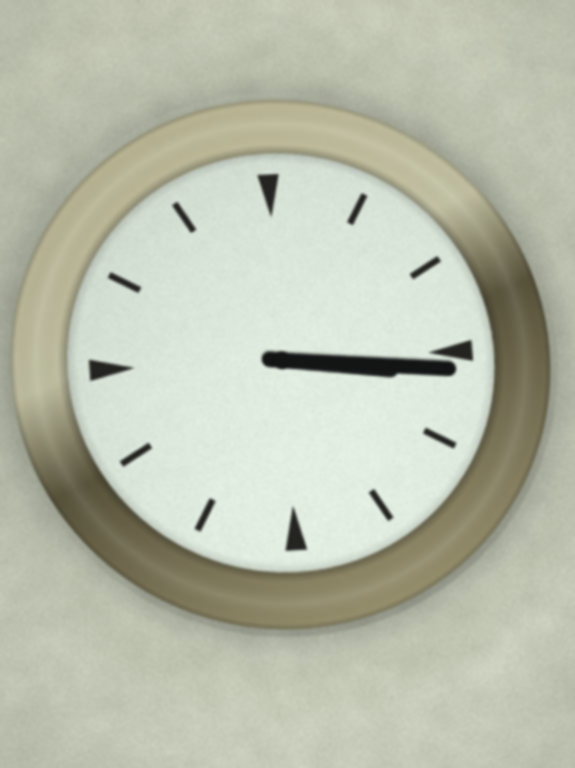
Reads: h=3 m=16
